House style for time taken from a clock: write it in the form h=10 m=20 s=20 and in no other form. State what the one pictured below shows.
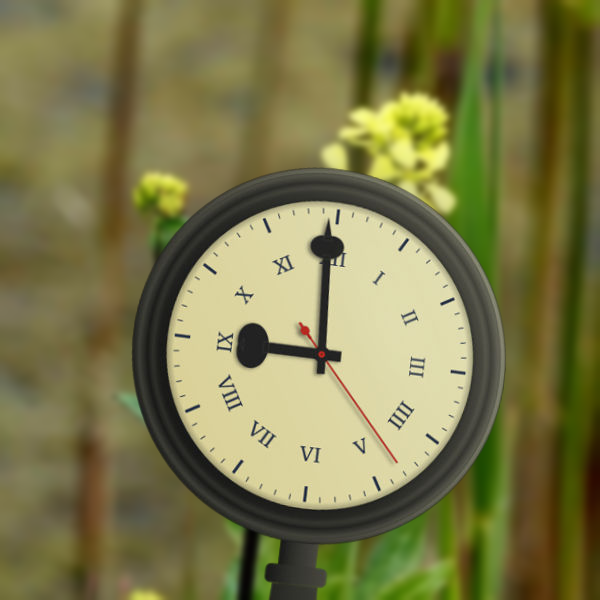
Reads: h=8 m=59 s=23
